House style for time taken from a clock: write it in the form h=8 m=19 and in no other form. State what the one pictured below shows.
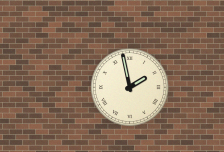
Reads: h=1 m=58
